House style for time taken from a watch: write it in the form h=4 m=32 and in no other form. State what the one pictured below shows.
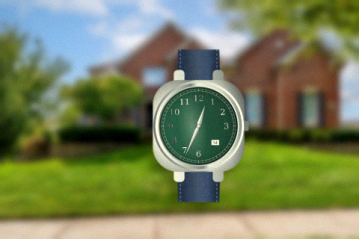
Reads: h=12 m=34
